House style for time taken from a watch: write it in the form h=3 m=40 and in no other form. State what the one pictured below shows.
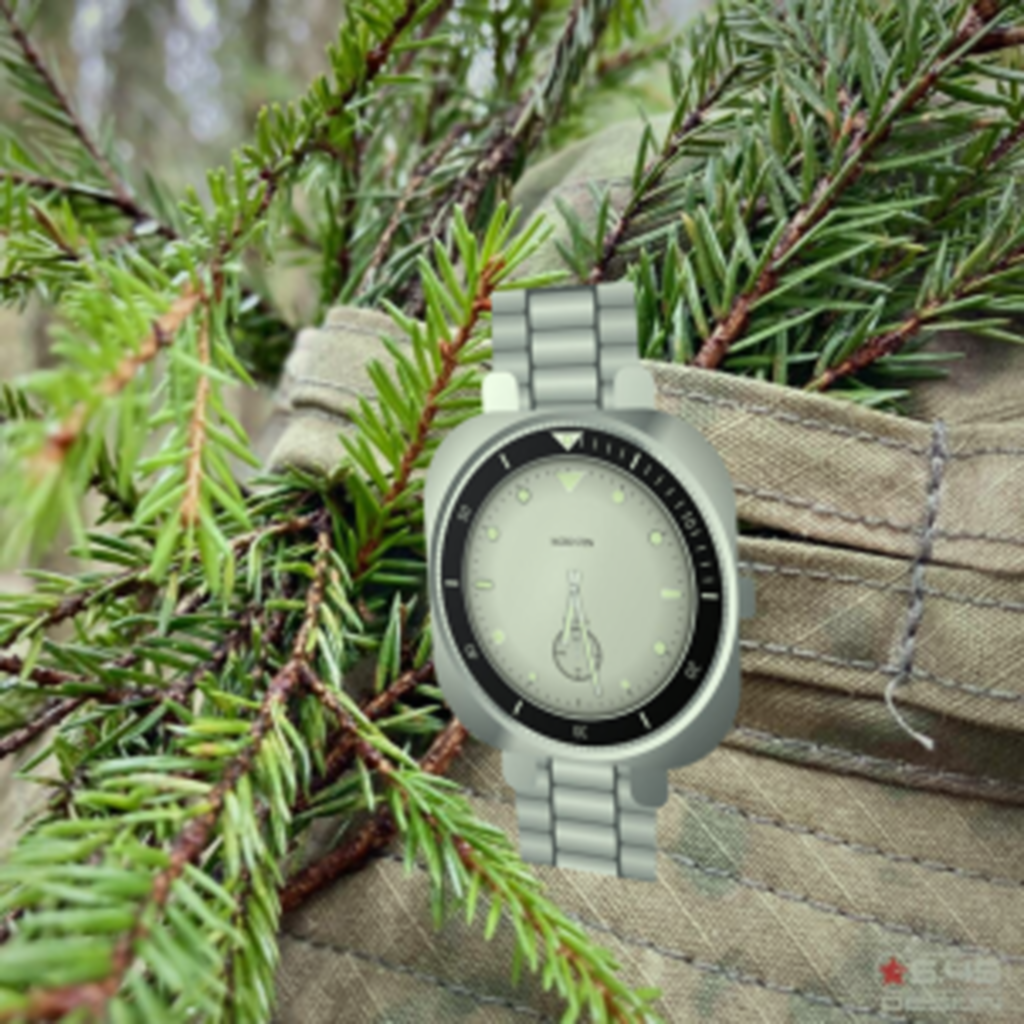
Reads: h=6 m=28
